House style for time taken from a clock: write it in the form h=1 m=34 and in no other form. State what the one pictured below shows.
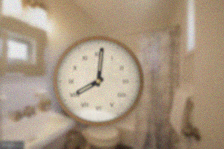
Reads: h=8 m=1
